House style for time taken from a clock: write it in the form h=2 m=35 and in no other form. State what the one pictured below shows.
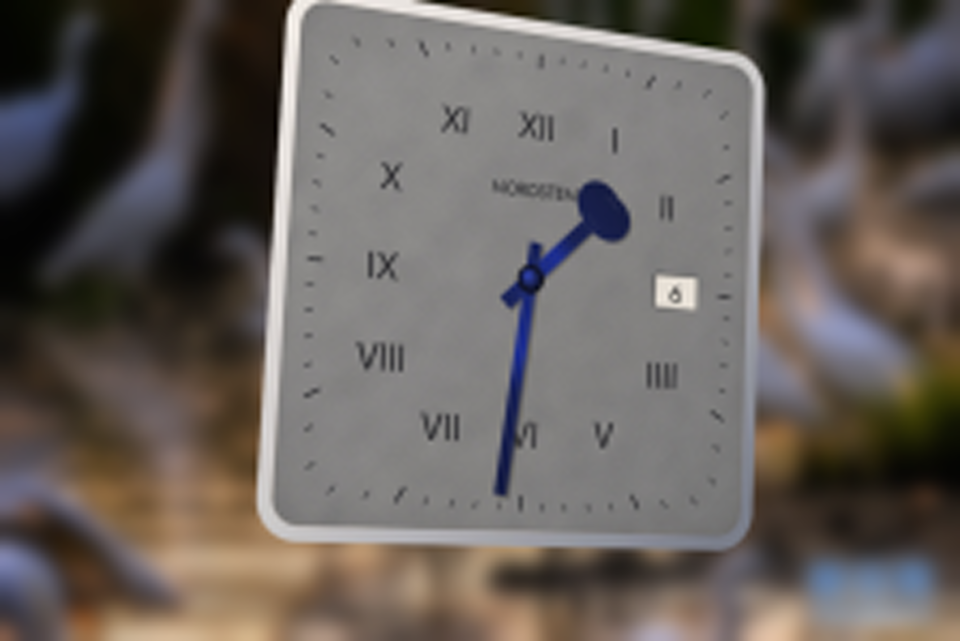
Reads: h=1 m=31
